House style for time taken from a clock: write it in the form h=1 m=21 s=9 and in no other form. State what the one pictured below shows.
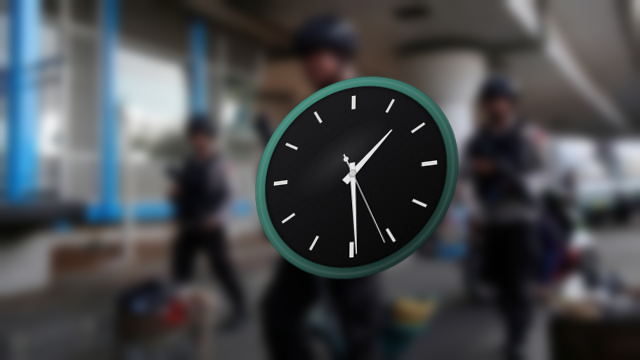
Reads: h=1 m=29 s=26
